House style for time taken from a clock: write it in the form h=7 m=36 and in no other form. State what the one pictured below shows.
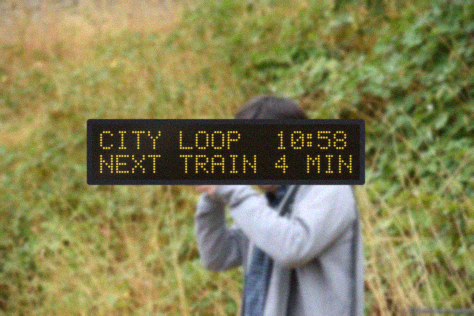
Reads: h=10 m=58
